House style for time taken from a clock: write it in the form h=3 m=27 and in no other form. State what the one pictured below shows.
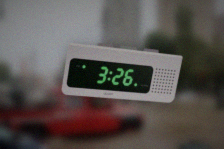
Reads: h=3 m=26
